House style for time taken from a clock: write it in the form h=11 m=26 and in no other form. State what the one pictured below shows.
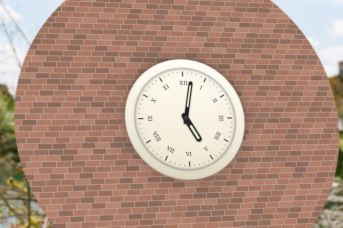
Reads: h=5 m=2
